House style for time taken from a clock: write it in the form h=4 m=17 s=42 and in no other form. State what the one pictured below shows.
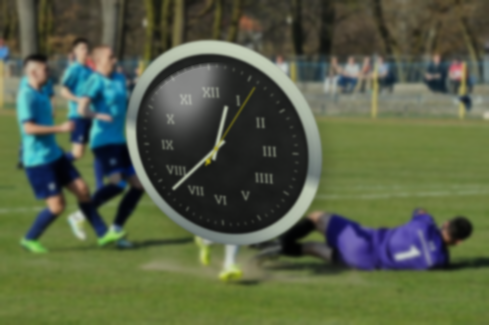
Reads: h=12 m=38 s=6
